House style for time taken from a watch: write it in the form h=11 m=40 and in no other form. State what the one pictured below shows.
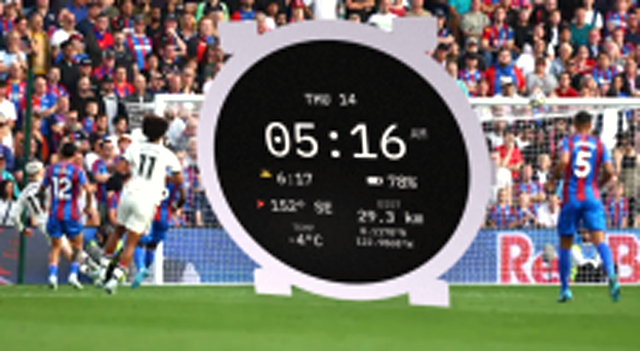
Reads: h=5 m=16
